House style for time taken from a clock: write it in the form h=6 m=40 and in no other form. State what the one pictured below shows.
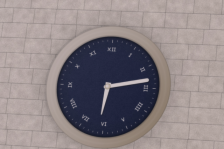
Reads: h=6 m=13
